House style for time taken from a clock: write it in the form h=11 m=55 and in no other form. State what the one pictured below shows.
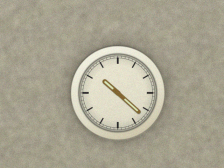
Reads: h=10 m=22
